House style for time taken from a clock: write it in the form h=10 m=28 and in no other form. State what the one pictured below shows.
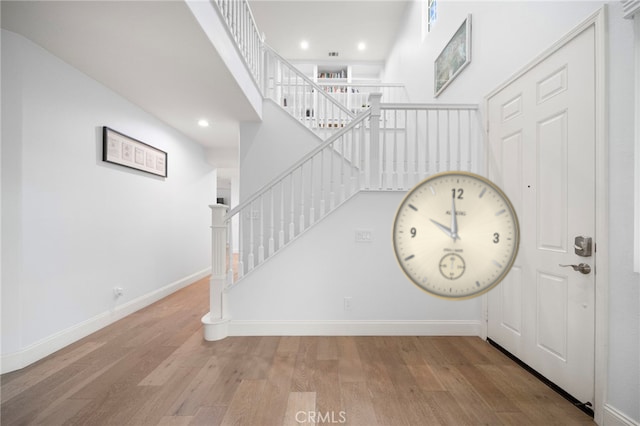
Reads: h=9 m=59
